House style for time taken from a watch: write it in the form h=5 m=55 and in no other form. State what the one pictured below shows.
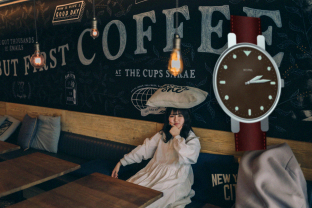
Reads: h=2 m=14
